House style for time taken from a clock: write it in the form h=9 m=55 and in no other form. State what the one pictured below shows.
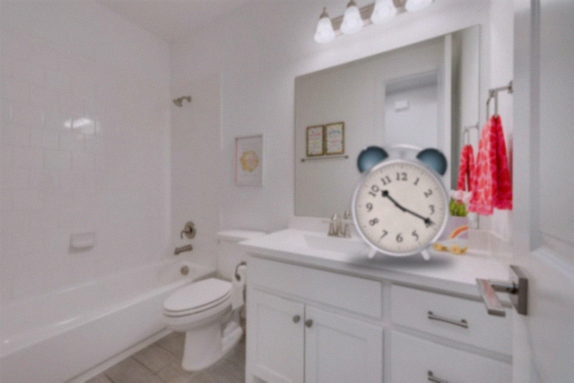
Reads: h=10 m=19
